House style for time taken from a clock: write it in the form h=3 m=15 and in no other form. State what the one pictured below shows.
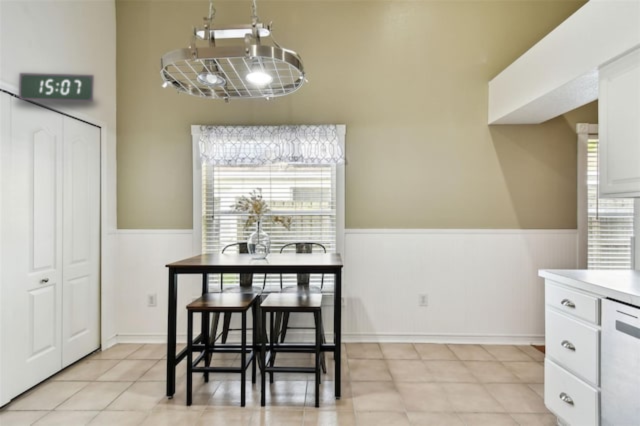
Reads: h=15 m=7
